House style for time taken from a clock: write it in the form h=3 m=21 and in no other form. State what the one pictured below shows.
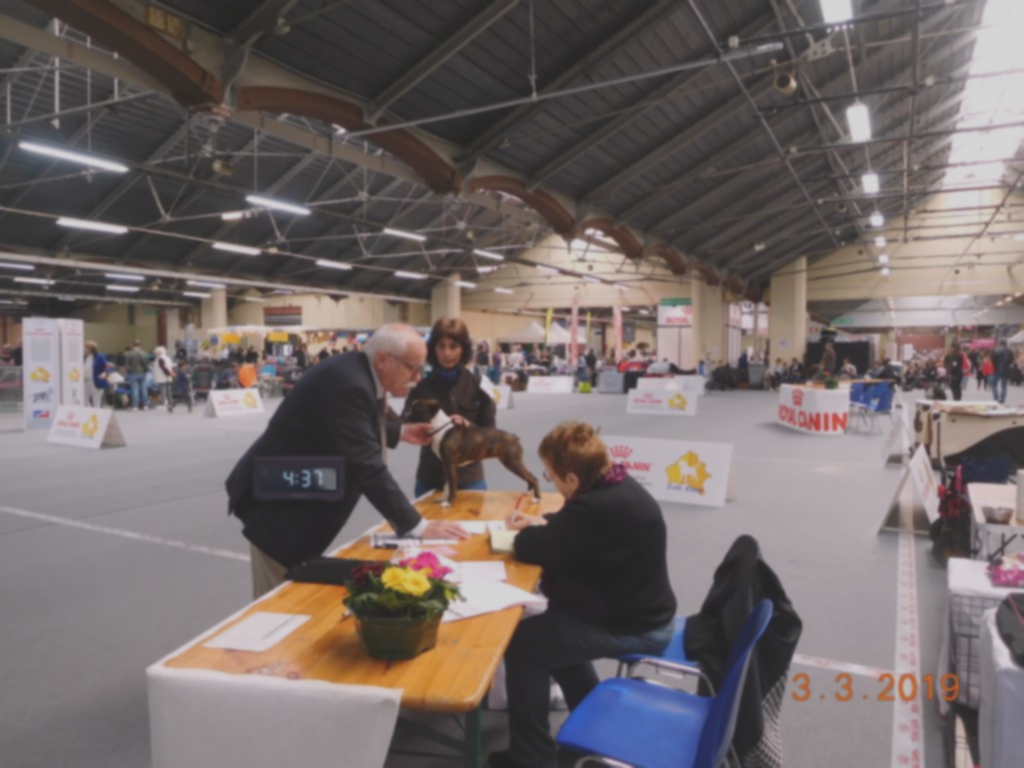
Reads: h=4 m=37
